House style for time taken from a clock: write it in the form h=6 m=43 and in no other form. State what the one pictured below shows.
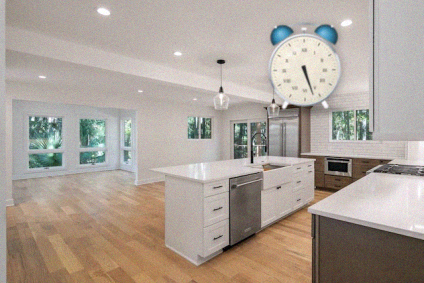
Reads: h=5 m=27
